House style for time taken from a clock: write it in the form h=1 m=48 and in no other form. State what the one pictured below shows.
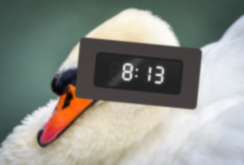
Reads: h=8 m=13
